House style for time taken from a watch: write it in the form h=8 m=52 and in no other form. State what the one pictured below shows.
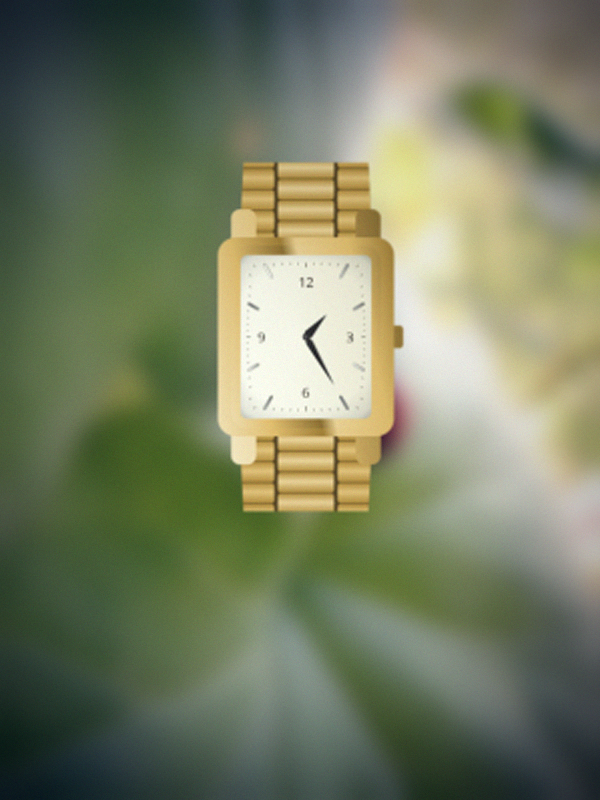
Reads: h=1 m=25
